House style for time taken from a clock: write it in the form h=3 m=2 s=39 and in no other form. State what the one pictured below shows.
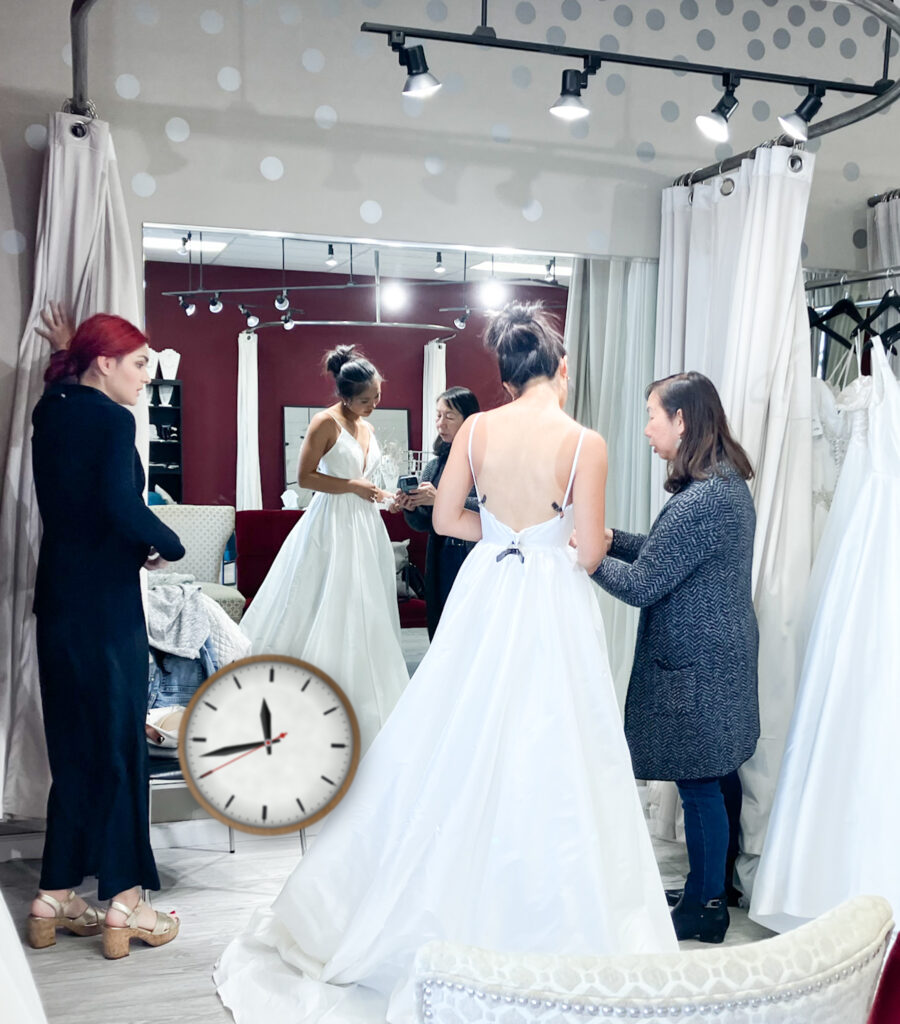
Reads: h=11 m=42 s=40
